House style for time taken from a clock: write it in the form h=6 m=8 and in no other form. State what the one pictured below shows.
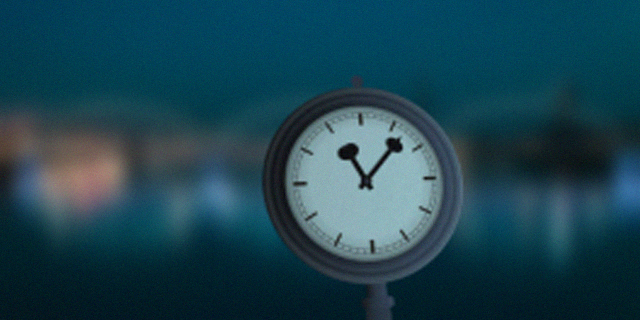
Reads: h=11 m=7
